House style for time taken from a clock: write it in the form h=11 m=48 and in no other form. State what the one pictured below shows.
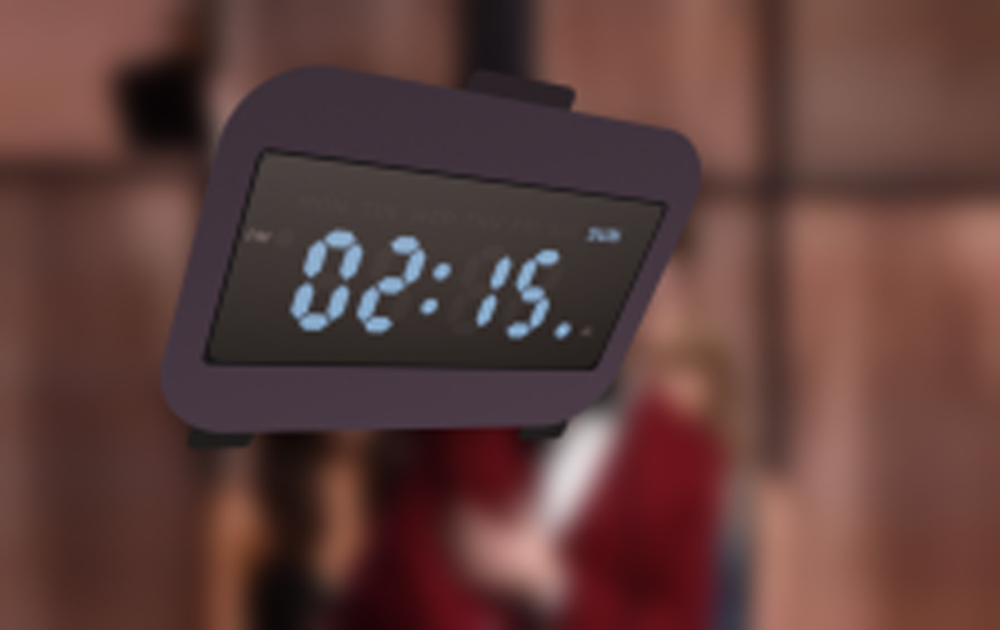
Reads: h=2 m=15
